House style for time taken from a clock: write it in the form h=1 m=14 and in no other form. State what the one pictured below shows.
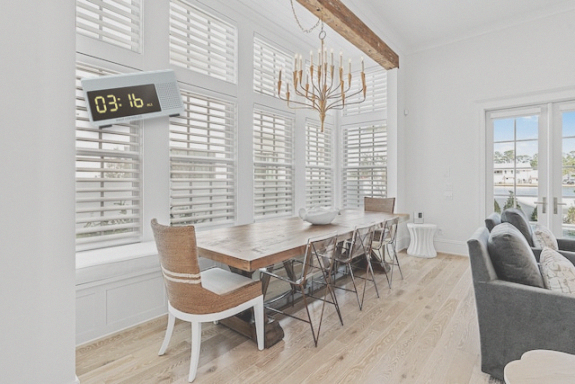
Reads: h=3 m=16
